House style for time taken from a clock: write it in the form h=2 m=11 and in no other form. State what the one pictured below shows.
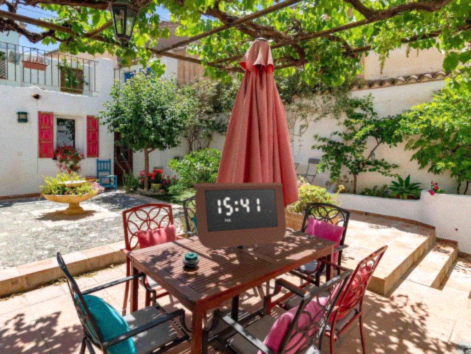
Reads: h=15 m=41
